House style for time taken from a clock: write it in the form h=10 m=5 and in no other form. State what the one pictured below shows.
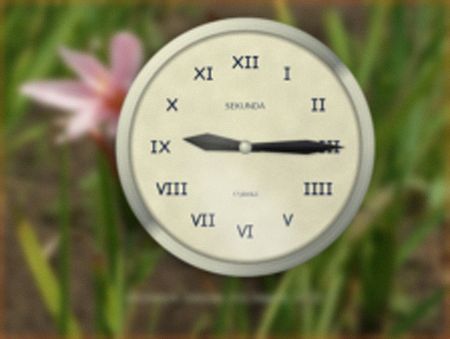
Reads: h=9 m=15
